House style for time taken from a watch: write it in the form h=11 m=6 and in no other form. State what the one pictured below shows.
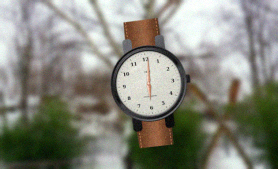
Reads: h=6 m=1
